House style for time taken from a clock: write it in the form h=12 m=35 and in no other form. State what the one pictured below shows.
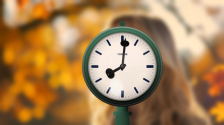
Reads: h=8 m=1
